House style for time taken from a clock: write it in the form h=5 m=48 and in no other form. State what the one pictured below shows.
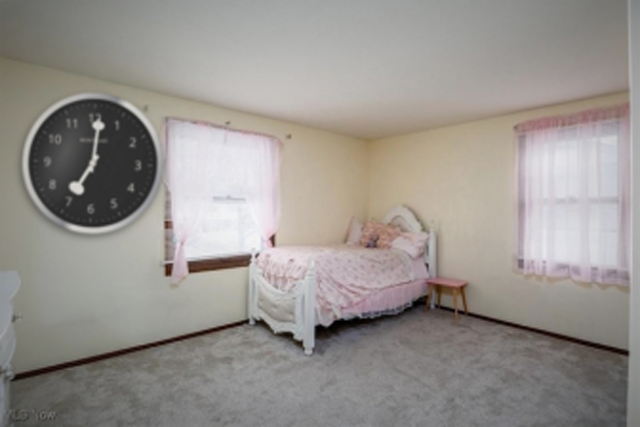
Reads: h=7 m=1
